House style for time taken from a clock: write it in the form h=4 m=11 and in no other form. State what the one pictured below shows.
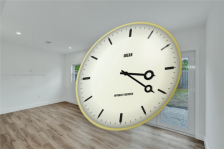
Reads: h=3 m=21
